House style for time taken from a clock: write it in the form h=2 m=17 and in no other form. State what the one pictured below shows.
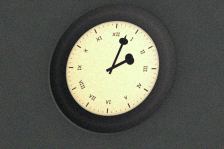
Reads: h=2 m=3
